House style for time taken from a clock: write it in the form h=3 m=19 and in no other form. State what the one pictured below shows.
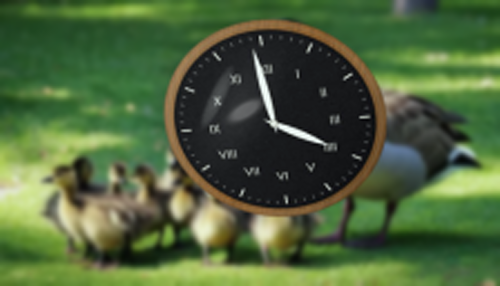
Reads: h=3 m=59
